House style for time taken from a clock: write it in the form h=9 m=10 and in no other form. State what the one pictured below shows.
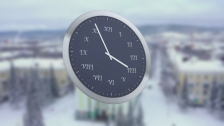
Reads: h=3 m=56
